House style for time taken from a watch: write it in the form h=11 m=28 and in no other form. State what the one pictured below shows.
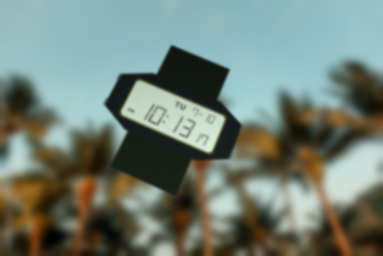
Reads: h=10 m=13
